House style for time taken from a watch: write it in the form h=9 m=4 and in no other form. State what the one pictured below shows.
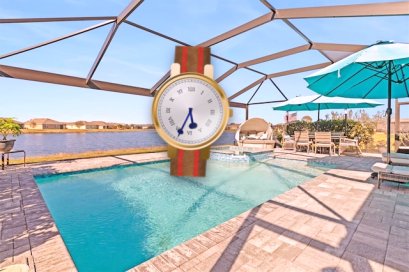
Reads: h=5 m=34
